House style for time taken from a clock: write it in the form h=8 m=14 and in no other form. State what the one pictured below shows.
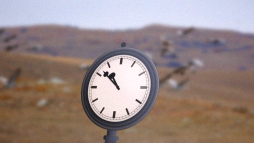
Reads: h=10 m=52
